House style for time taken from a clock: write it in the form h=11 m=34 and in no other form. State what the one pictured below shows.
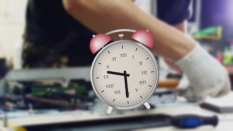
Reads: h=9 m=30
